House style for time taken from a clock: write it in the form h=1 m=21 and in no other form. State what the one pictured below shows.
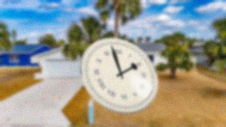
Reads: h=1 m=58
